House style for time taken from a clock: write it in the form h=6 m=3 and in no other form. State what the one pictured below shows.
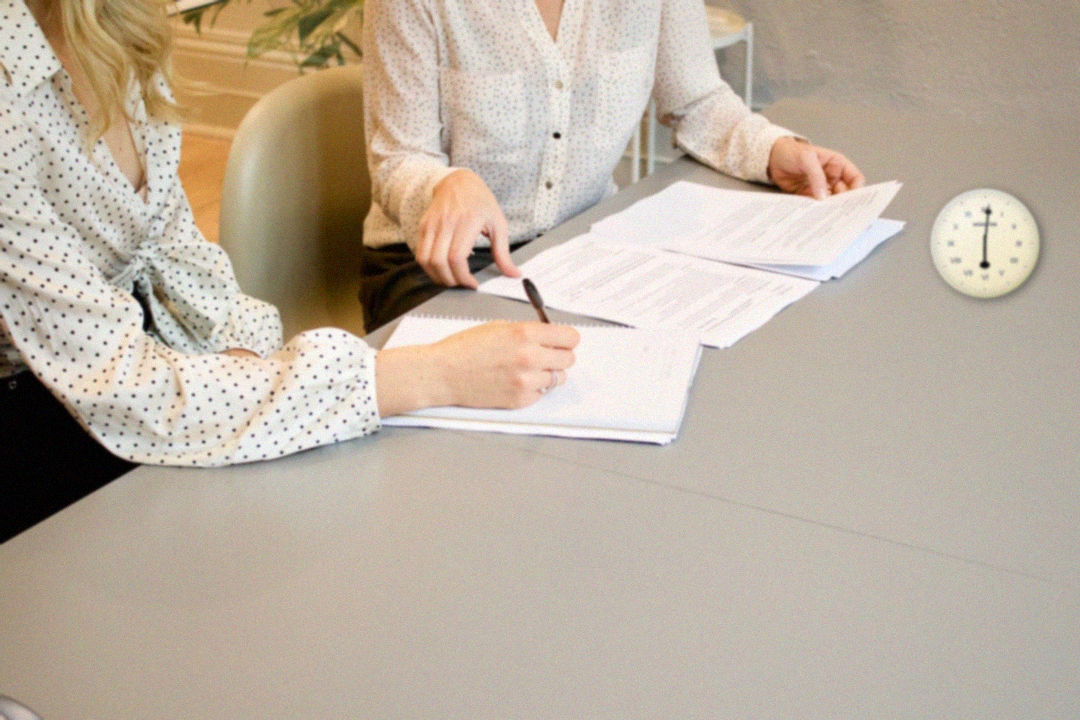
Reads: h=6 m=1
